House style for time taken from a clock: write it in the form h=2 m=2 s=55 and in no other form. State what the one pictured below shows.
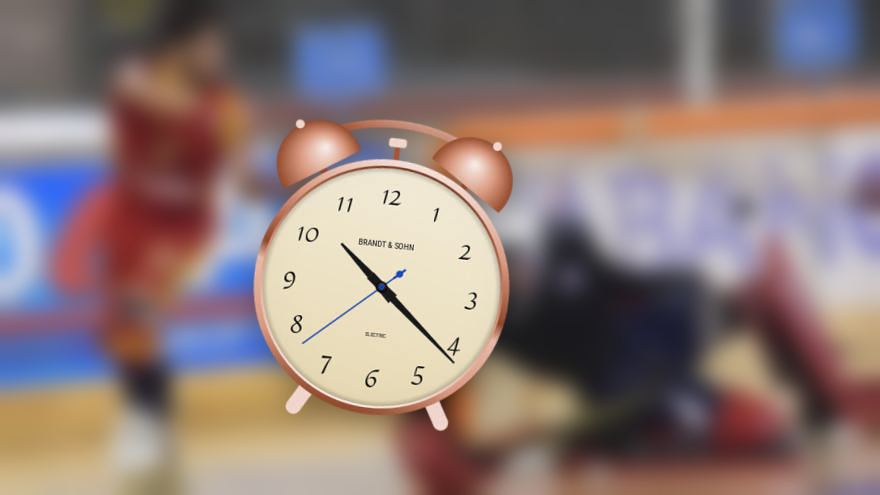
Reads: h=10 m=21 s=38
